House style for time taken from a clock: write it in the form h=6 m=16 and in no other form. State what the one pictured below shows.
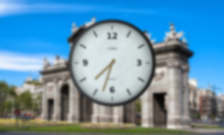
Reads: h=7 m=33
